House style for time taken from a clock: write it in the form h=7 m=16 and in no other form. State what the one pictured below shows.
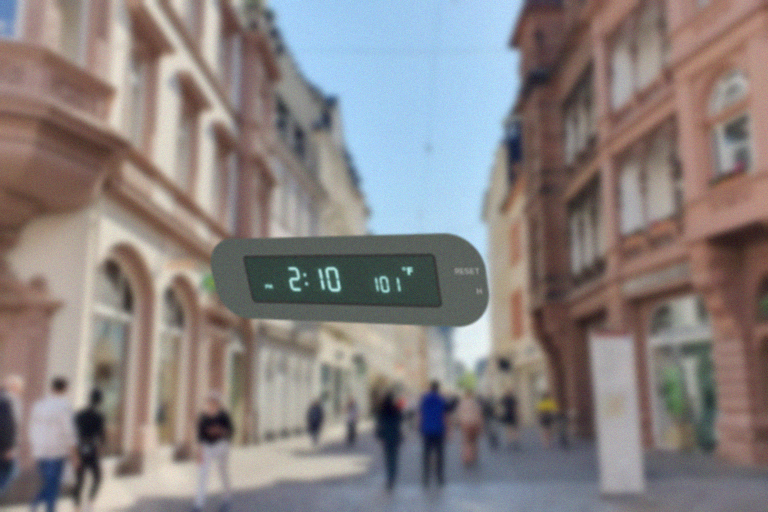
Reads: h=2 m=10
